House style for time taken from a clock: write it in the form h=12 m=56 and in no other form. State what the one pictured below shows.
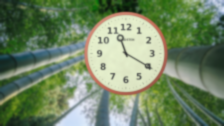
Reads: h=11 m=20
